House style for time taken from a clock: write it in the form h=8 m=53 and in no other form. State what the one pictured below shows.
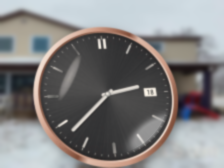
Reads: h=2 m=38
